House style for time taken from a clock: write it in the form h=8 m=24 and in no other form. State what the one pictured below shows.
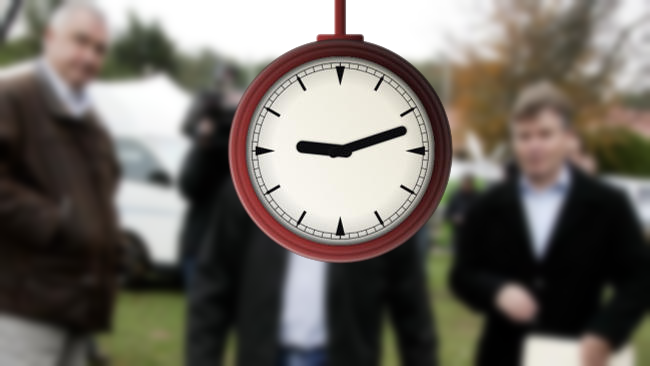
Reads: h=9 m=12
